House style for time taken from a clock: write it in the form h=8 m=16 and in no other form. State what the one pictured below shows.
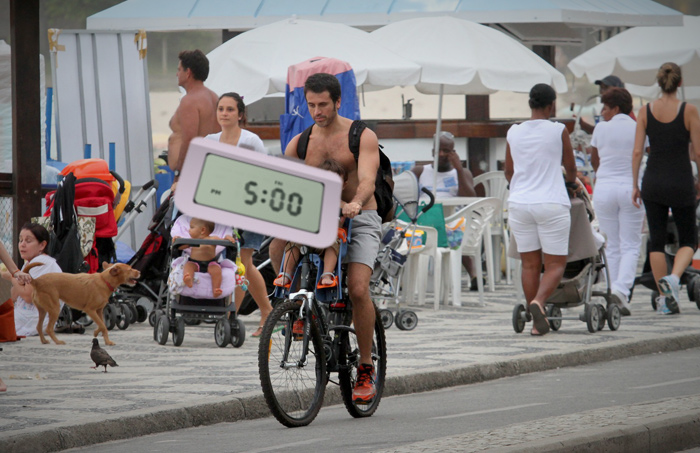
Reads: h=5 m=0
